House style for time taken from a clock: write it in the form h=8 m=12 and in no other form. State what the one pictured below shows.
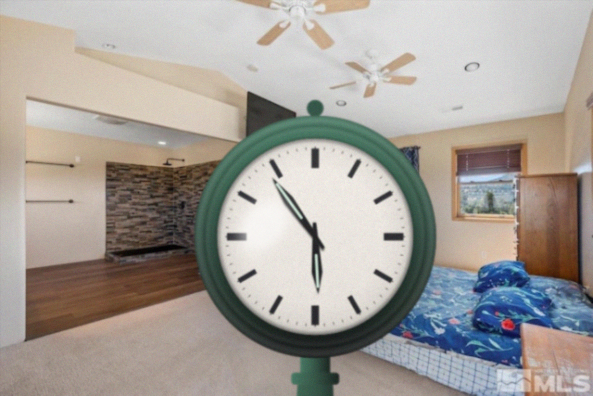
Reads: h=5 m=54
